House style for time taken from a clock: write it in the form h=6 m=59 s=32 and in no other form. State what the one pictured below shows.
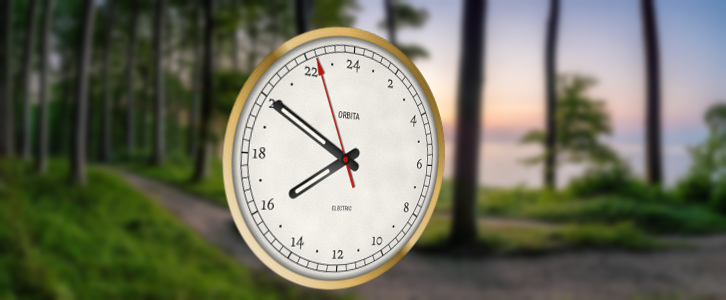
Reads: h=15 m=49 s=56
